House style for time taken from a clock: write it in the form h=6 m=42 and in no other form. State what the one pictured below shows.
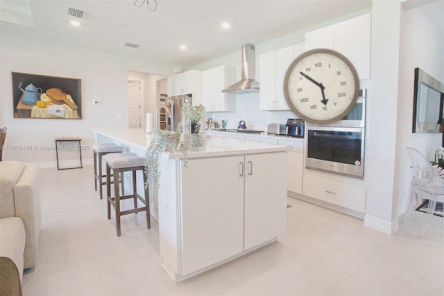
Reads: h=5 m=52
